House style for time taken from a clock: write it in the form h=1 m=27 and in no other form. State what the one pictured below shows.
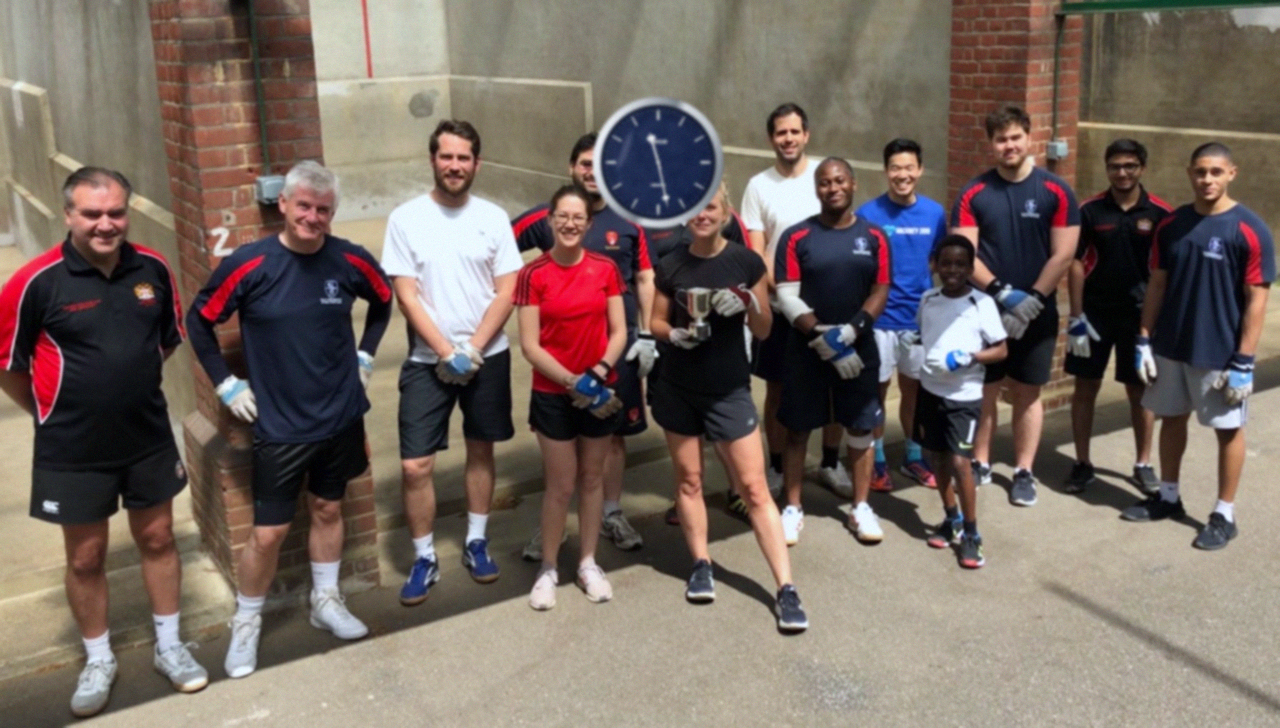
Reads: h=11 m=28
